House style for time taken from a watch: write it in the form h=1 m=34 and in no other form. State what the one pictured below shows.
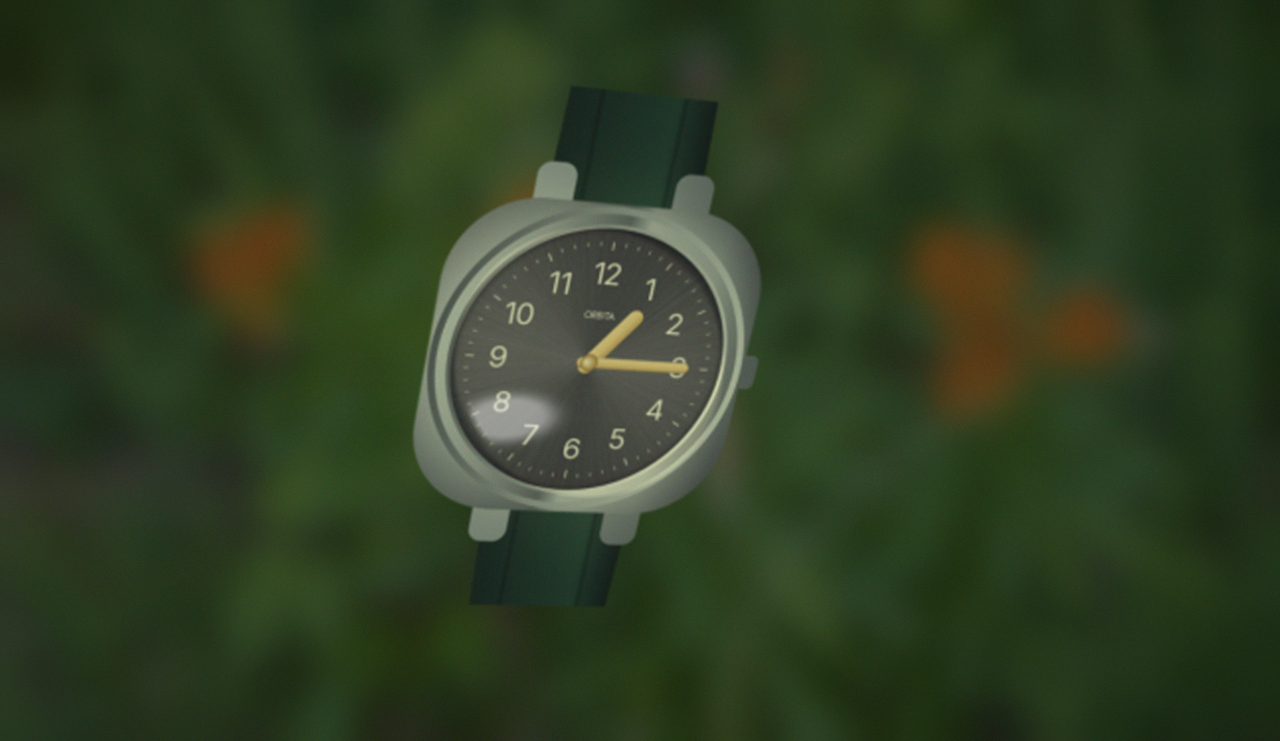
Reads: h=1 m=15
